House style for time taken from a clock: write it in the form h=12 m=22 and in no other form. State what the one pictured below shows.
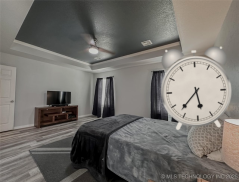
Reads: h=5 m=37
